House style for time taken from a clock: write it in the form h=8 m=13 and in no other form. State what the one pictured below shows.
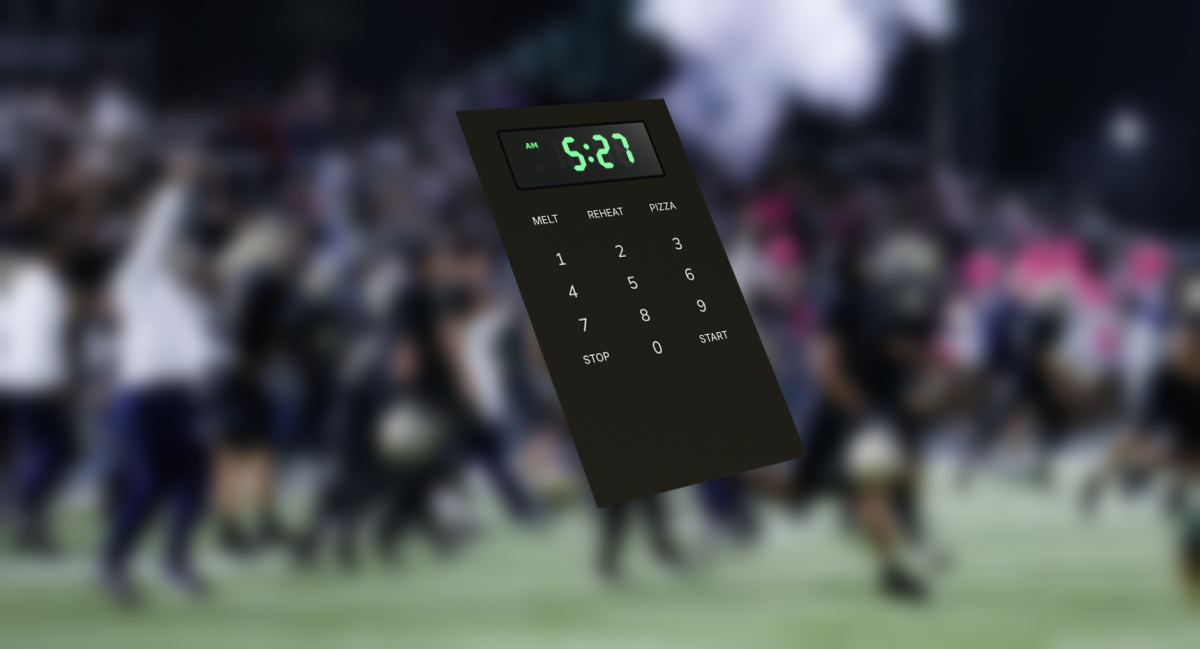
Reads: h=5 m=27
